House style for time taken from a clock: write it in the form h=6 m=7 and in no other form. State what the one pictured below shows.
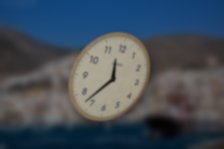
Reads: h=11 m=37
